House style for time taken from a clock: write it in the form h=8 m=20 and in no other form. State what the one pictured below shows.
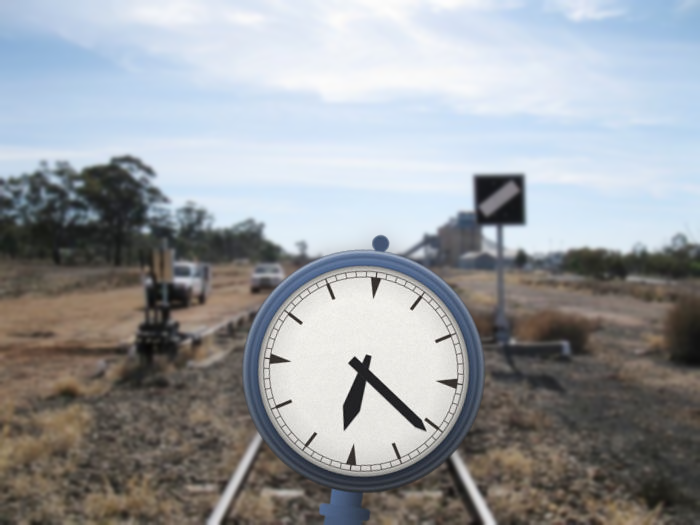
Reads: h=6 m=21
